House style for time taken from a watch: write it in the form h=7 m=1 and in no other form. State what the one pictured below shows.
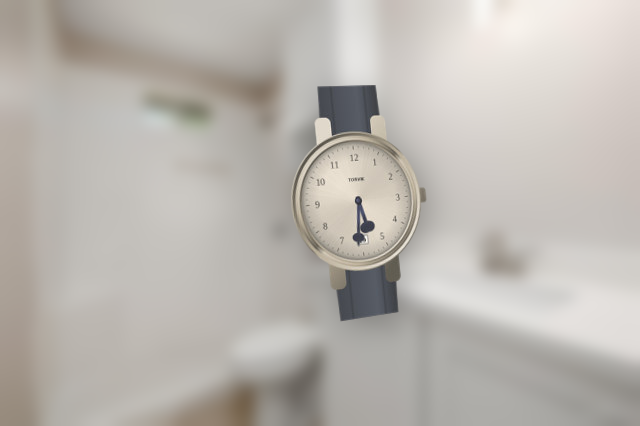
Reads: h=5 m=31
